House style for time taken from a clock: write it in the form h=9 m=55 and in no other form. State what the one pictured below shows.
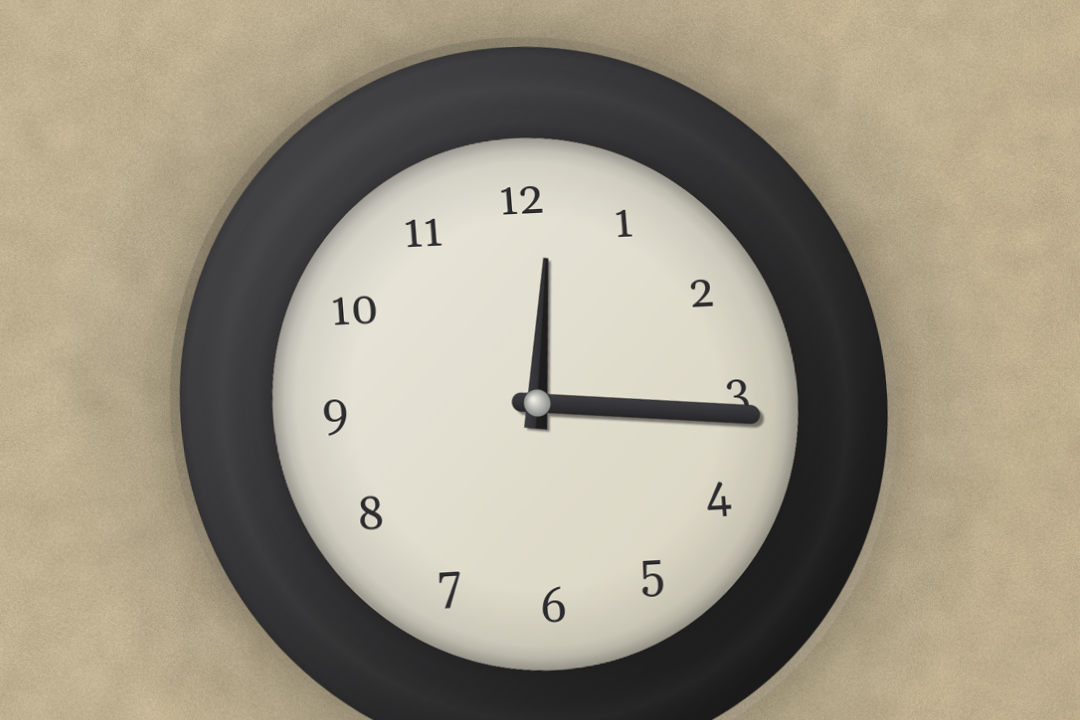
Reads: h=12 m=16
